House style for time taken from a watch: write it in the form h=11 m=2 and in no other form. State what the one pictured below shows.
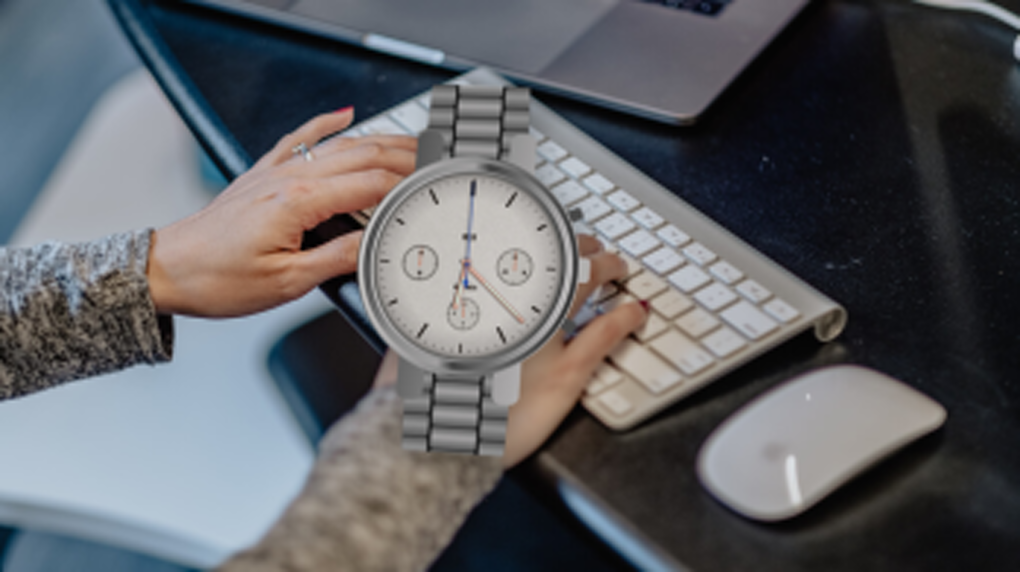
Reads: h=6 m=22
